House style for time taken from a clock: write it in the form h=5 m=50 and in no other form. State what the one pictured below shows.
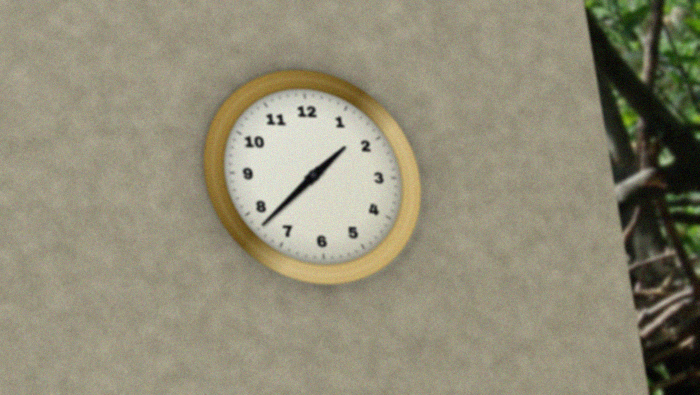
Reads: h=1 m=38
